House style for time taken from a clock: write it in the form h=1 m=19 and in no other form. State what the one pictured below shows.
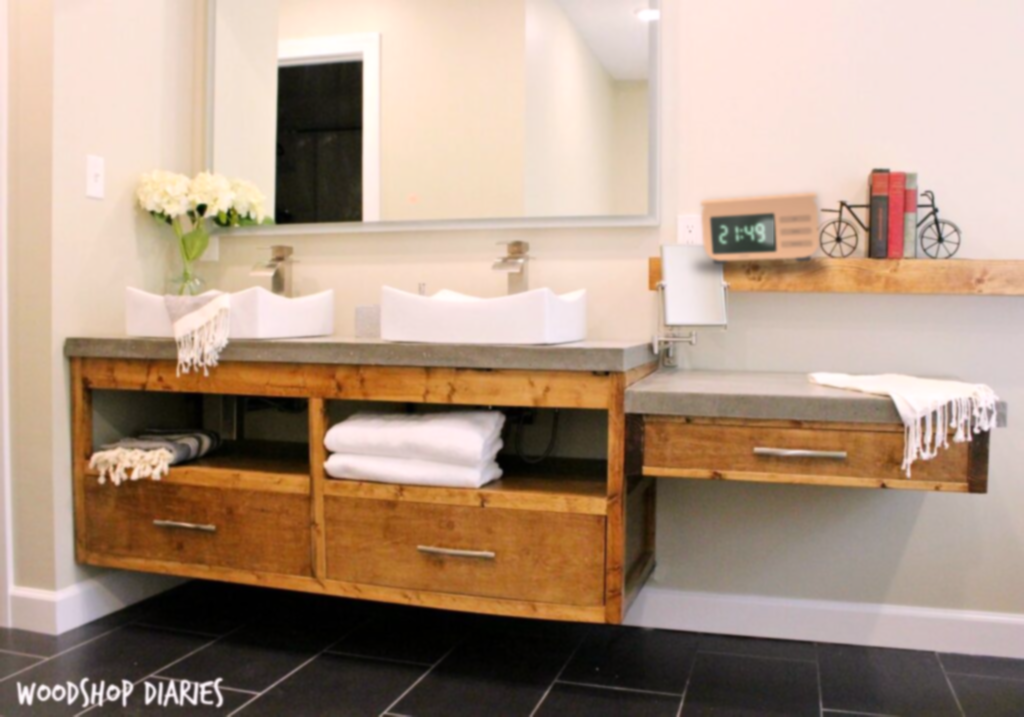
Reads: h=21 m=49
